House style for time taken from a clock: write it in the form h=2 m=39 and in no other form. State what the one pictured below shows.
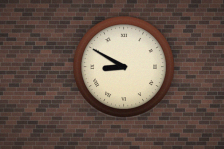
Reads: h=8 m=50
